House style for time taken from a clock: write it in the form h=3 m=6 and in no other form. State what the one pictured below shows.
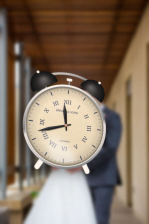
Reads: h=11 m=42
